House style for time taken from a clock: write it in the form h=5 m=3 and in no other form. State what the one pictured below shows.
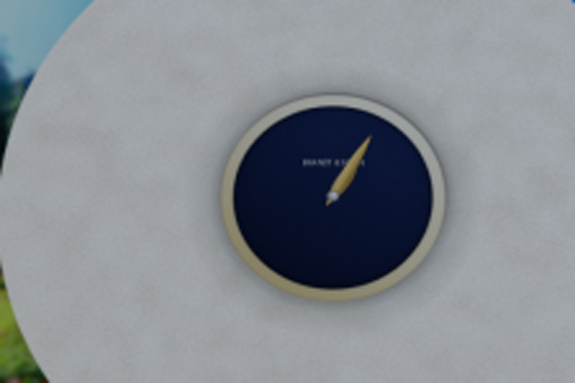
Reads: h=1 m=5
